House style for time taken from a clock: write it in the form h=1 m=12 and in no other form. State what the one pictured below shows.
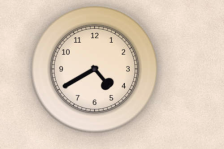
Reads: h=4 m=40
